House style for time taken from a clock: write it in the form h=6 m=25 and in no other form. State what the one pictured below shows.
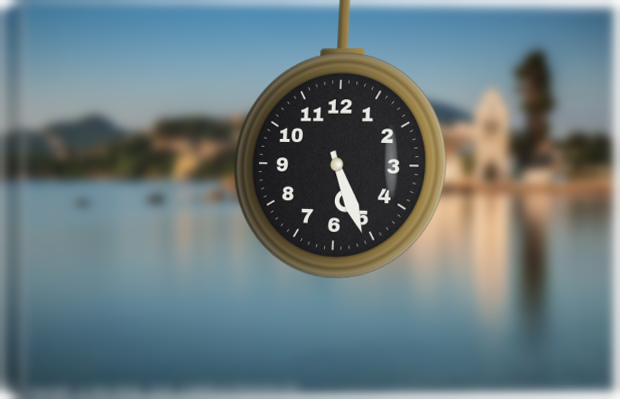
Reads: h=5 m=26
